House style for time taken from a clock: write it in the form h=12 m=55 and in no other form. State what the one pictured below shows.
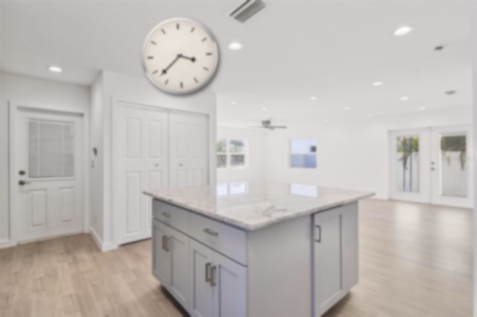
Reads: h=3 m=38
